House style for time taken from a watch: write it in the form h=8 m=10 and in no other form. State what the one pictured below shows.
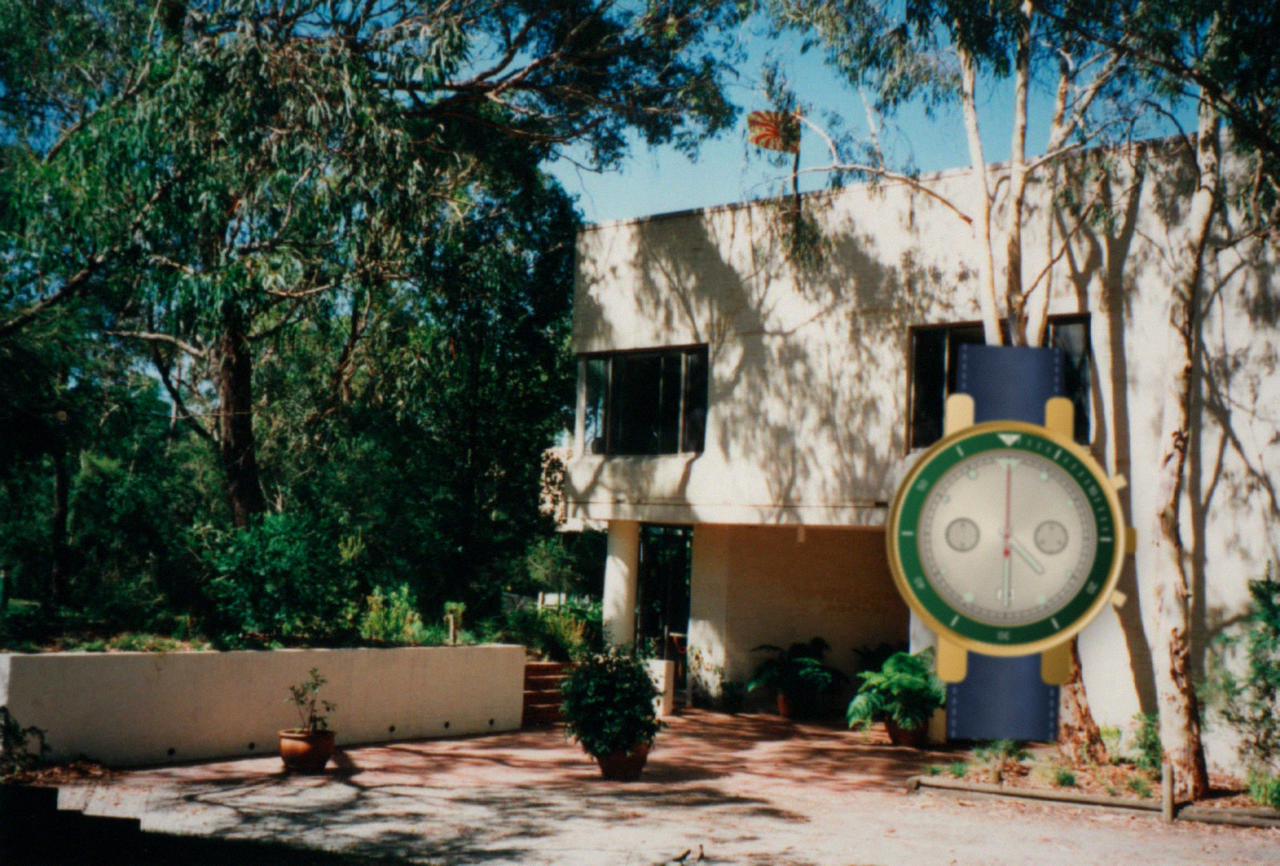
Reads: h=4 m=30
